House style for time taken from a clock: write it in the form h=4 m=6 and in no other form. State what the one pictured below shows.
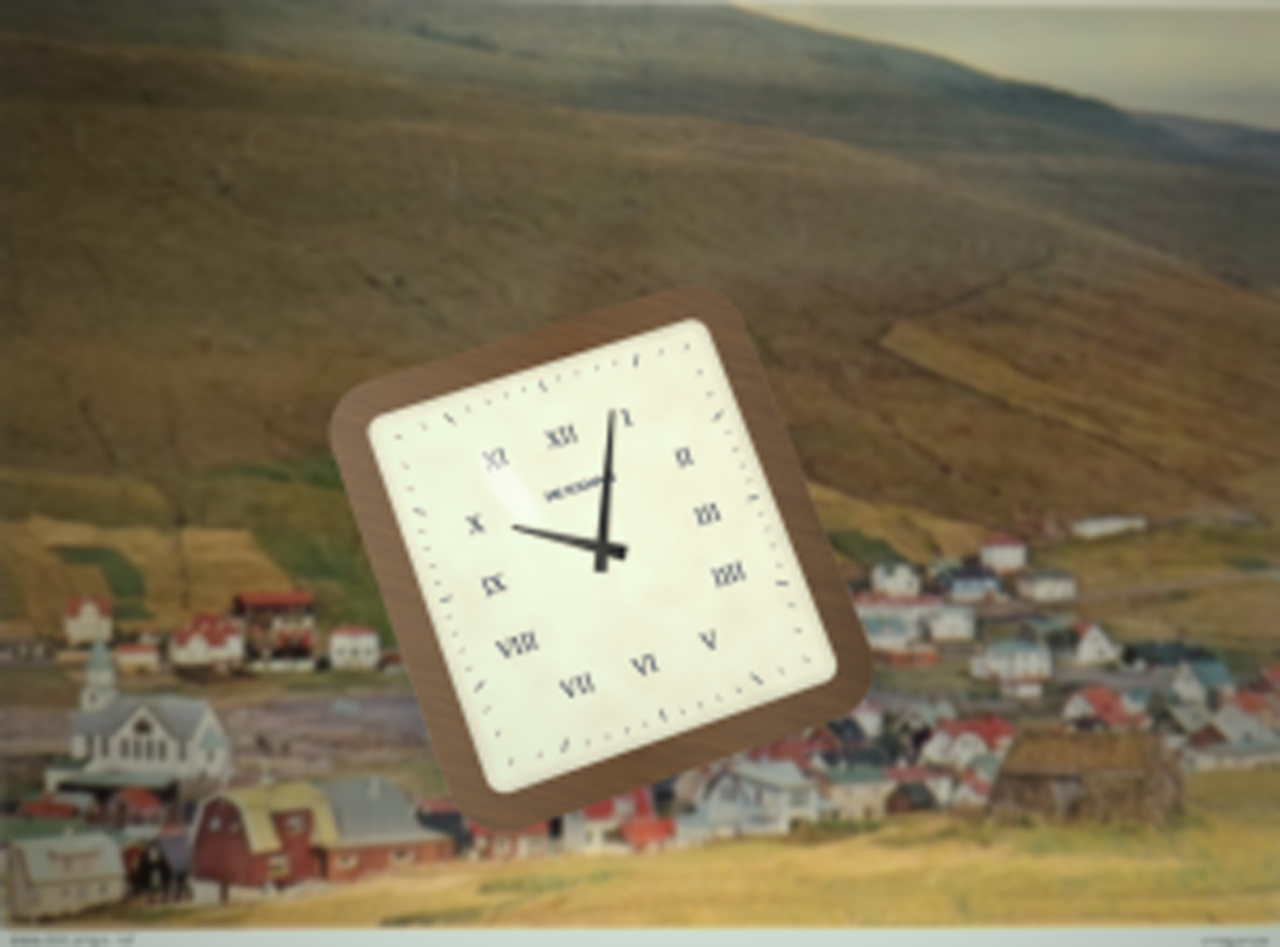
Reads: h=10 m=4
